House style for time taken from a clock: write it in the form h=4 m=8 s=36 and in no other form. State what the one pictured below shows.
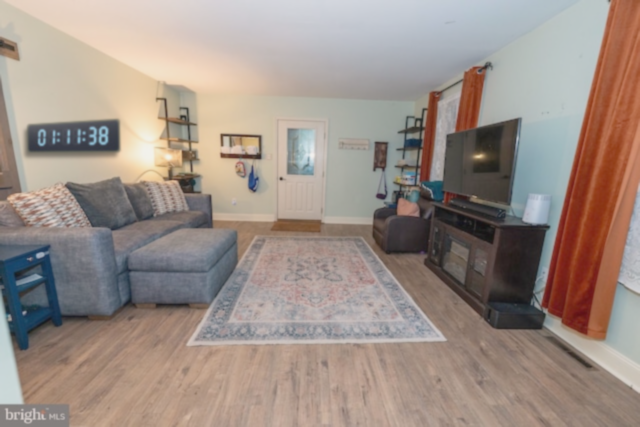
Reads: h=1 m=11 s=38
